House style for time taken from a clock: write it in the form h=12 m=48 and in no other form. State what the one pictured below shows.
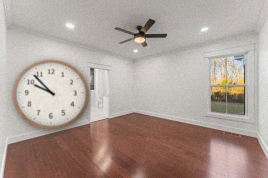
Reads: h=9 m=53
